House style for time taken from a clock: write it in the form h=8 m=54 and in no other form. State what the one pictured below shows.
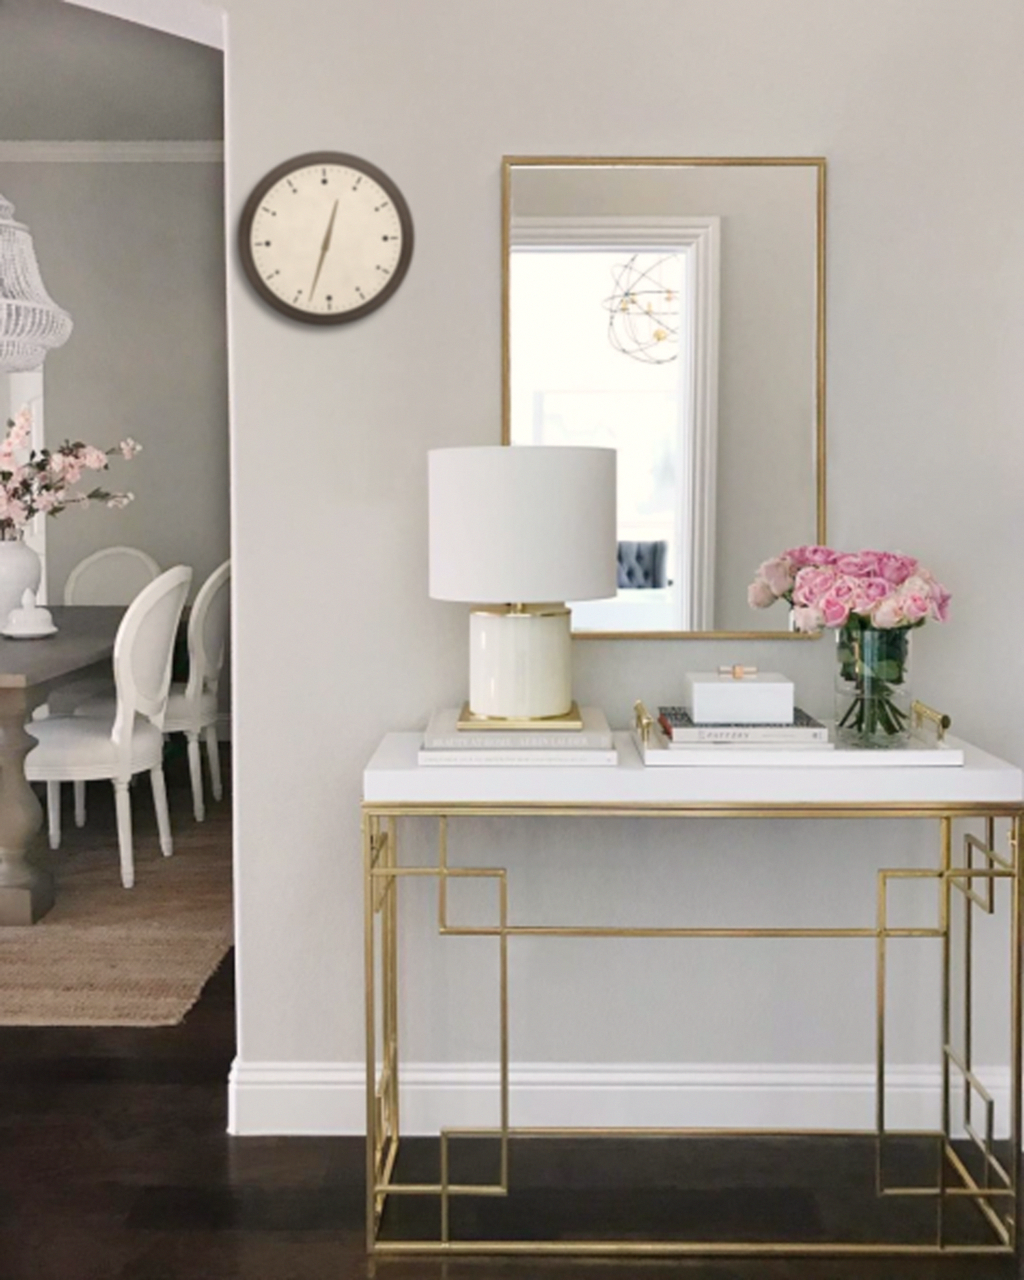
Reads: h=12 m=33
